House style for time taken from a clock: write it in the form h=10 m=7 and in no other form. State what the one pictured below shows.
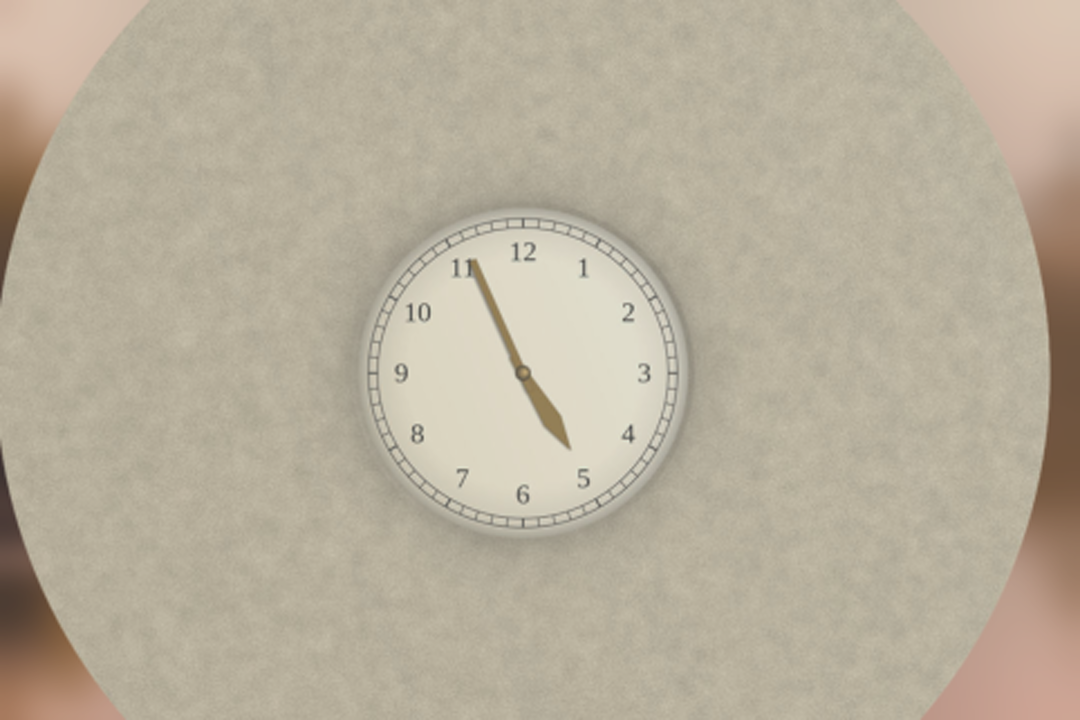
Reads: h=4 m=56
